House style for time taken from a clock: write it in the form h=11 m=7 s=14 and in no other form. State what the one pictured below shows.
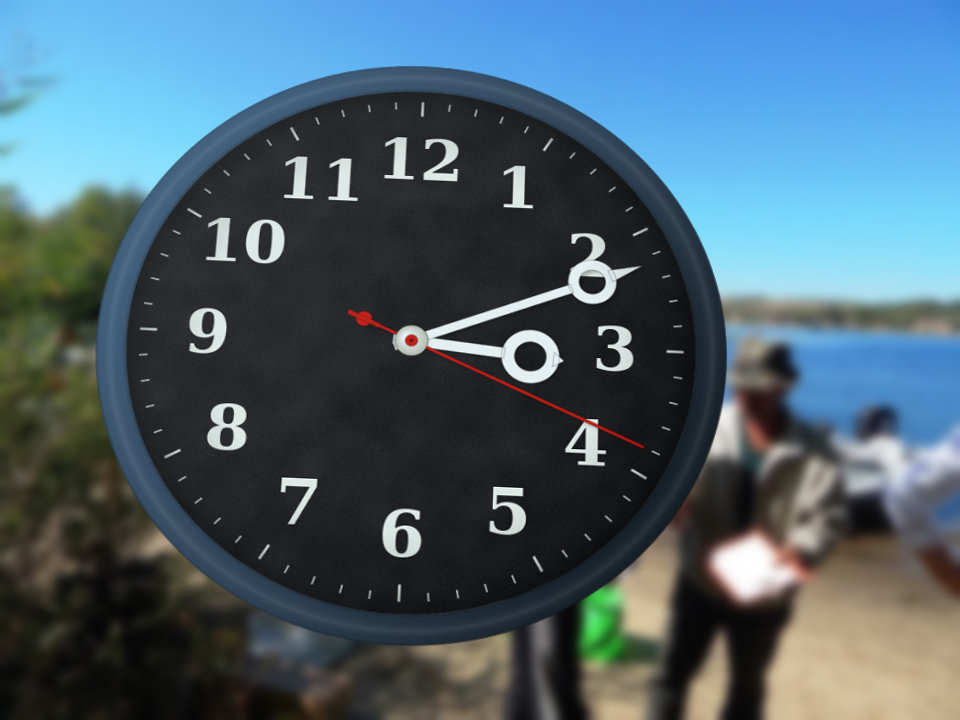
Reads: h=3 m=11 s=19
